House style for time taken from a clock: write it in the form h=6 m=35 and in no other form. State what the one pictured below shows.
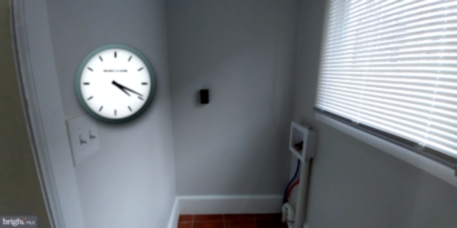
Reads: h=4 m=19
